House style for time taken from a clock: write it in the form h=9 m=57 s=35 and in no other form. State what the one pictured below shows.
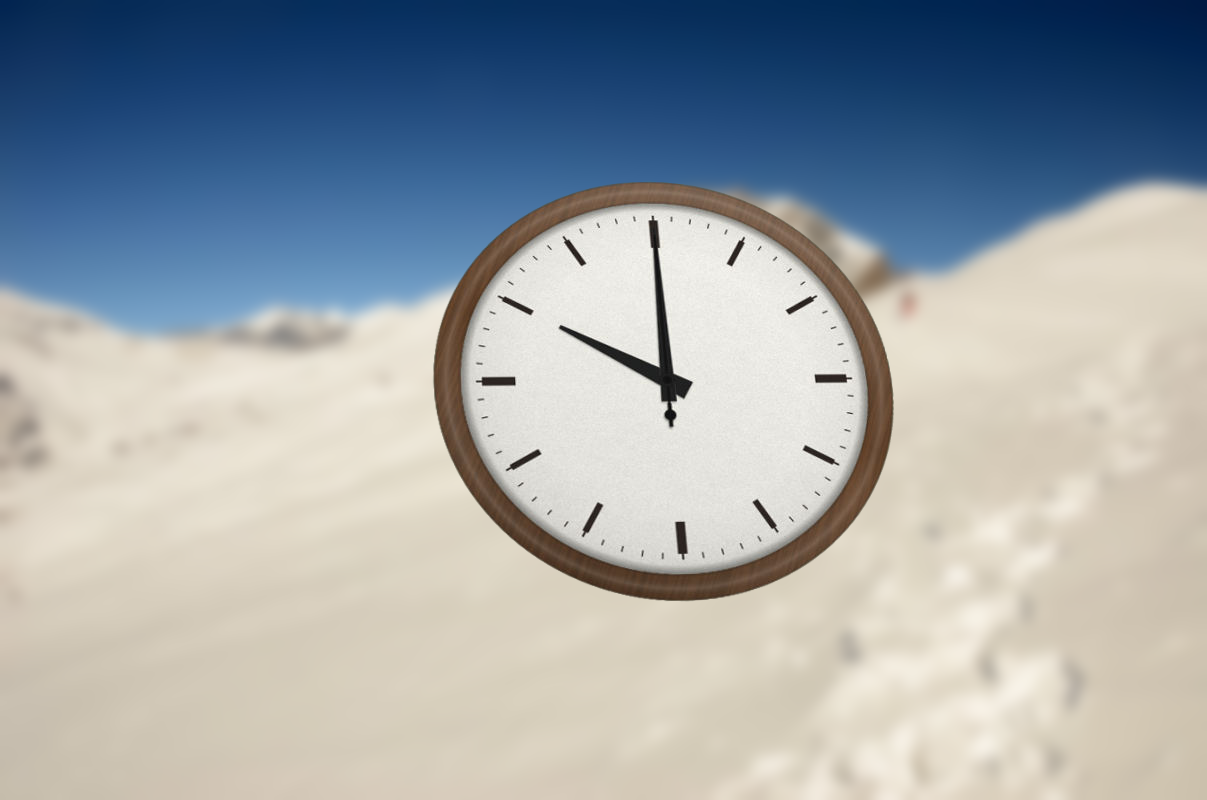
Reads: h=10 m=0 s=0
